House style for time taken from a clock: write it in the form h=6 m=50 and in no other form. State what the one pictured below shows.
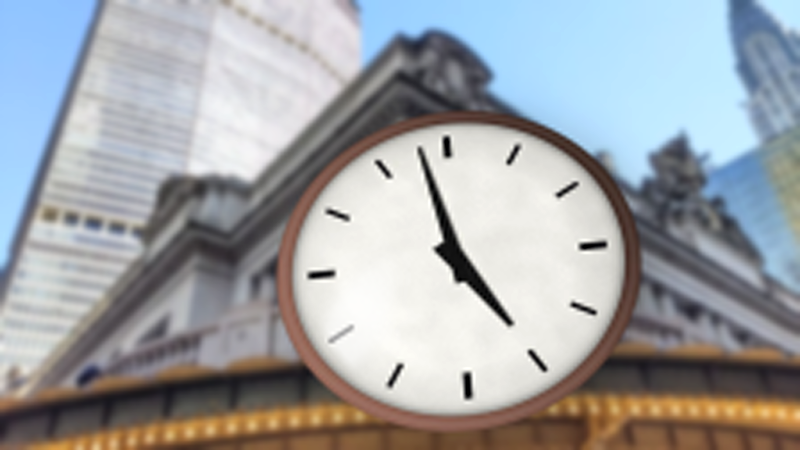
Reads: h=4 m=58
